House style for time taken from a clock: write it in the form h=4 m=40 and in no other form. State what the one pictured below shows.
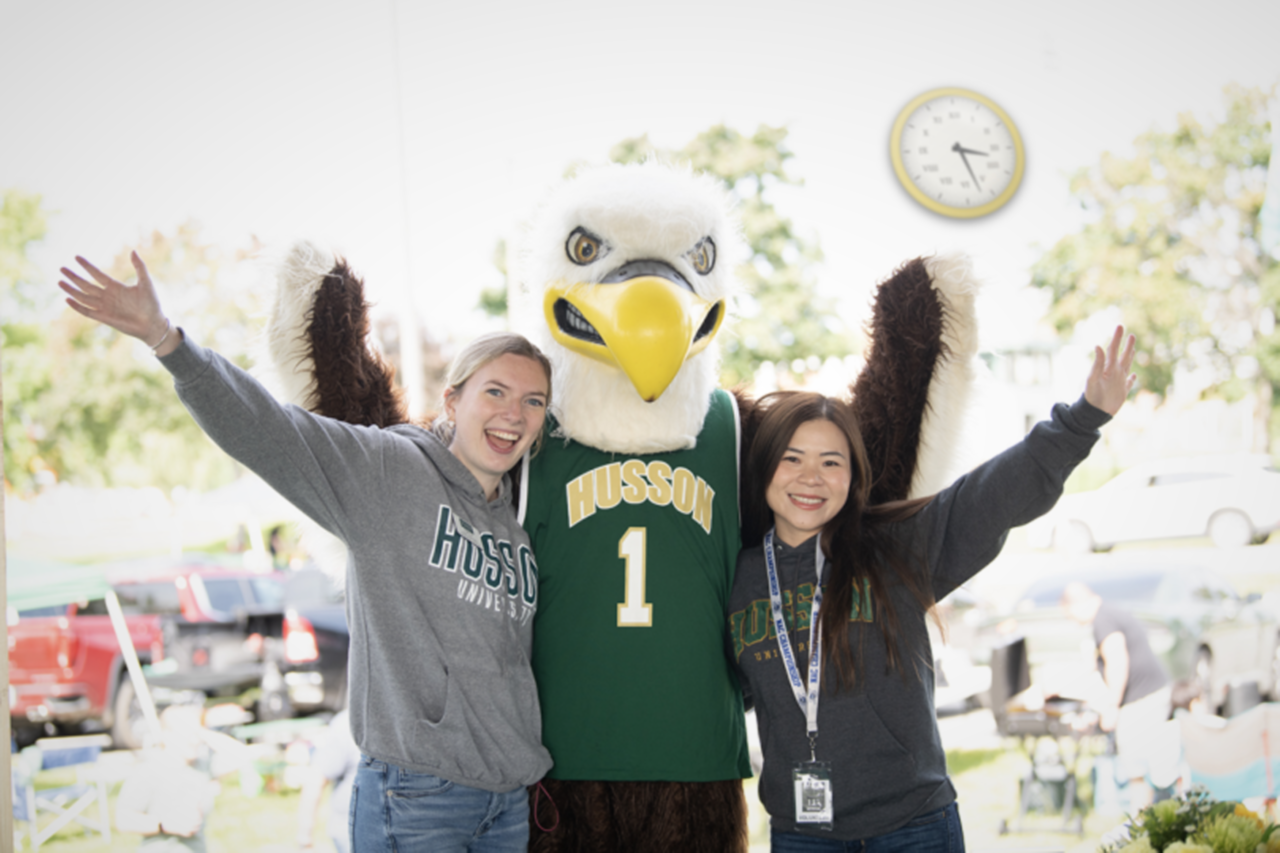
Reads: h=3 m=27
